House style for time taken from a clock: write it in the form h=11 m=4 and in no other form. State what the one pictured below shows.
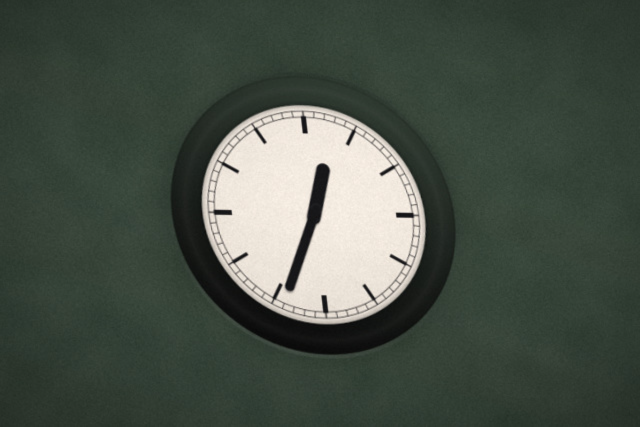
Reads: h=12 m=34
